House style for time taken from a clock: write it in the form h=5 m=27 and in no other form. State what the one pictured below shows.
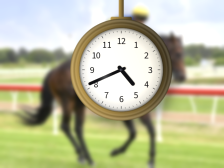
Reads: h=4 m=41
